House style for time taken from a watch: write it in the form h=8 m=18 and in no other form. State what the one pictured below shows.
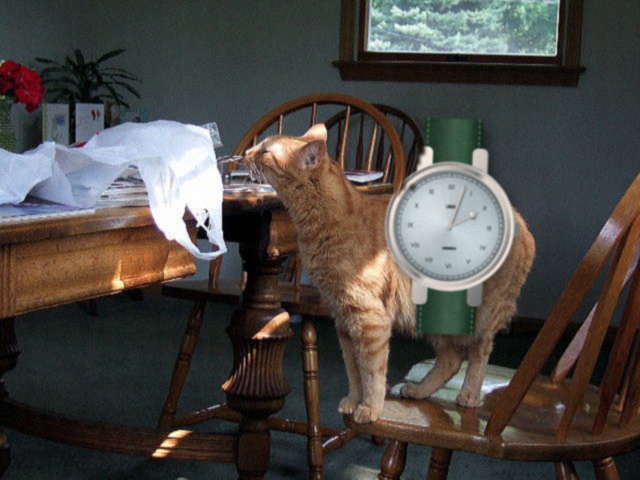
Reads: h=2 m=3
